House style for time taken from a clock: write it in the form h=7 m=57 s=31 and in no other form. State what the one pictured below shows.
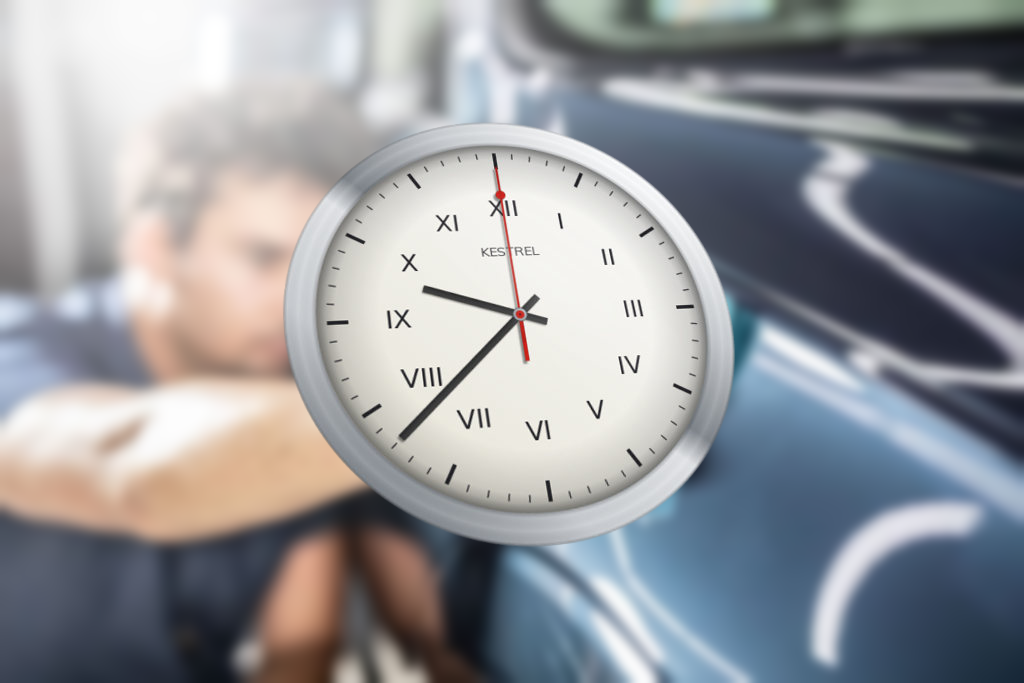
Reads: h=9 m=38 s=0
